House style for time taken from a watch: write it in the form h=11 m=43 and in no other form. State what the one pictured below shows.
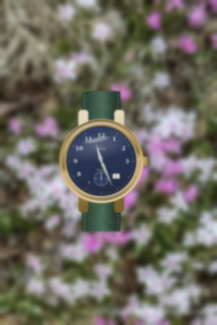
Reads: h=11 m=26
